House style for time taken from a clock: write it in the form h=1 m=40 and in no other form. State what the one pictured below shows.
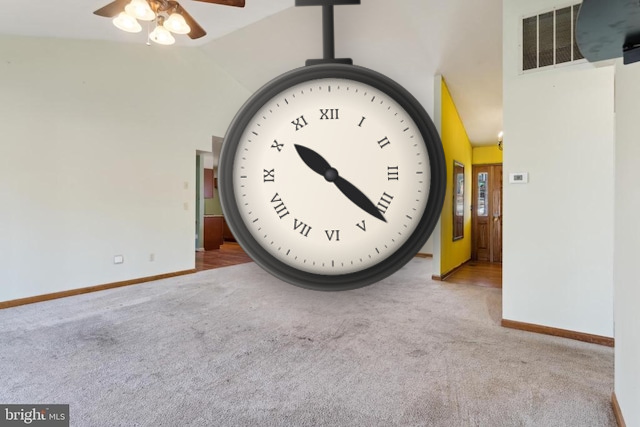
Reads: h=10 m=22
